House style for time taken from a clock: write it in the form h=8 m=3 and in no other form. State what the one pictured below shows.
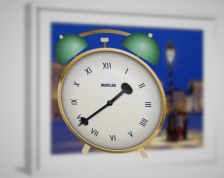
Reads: h=1 m=39
